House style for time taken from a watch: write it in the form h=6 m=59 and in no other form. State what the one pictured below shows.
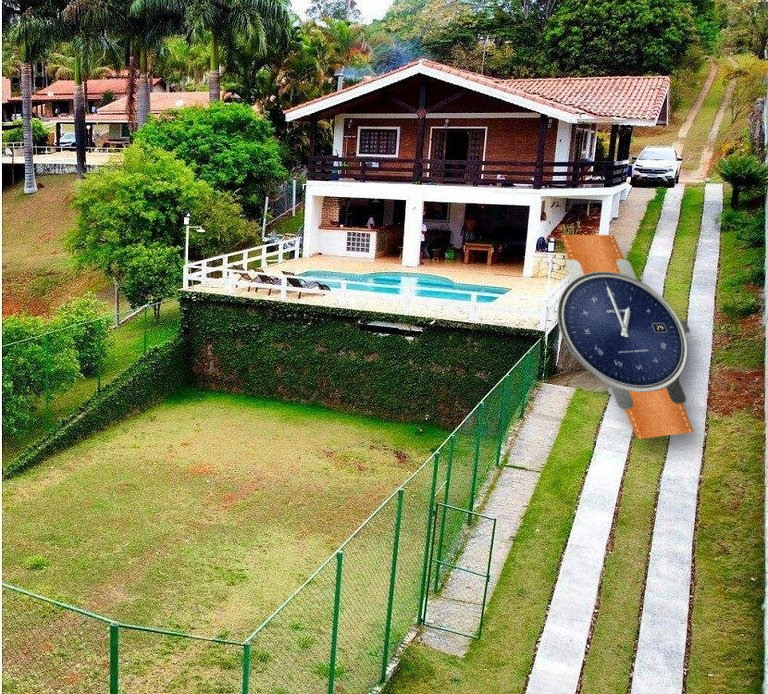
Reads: h=1 m=0
